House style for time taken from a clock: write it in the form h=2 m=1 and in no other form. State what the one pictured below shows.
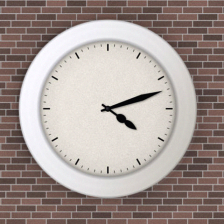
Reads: h=4 m=12
